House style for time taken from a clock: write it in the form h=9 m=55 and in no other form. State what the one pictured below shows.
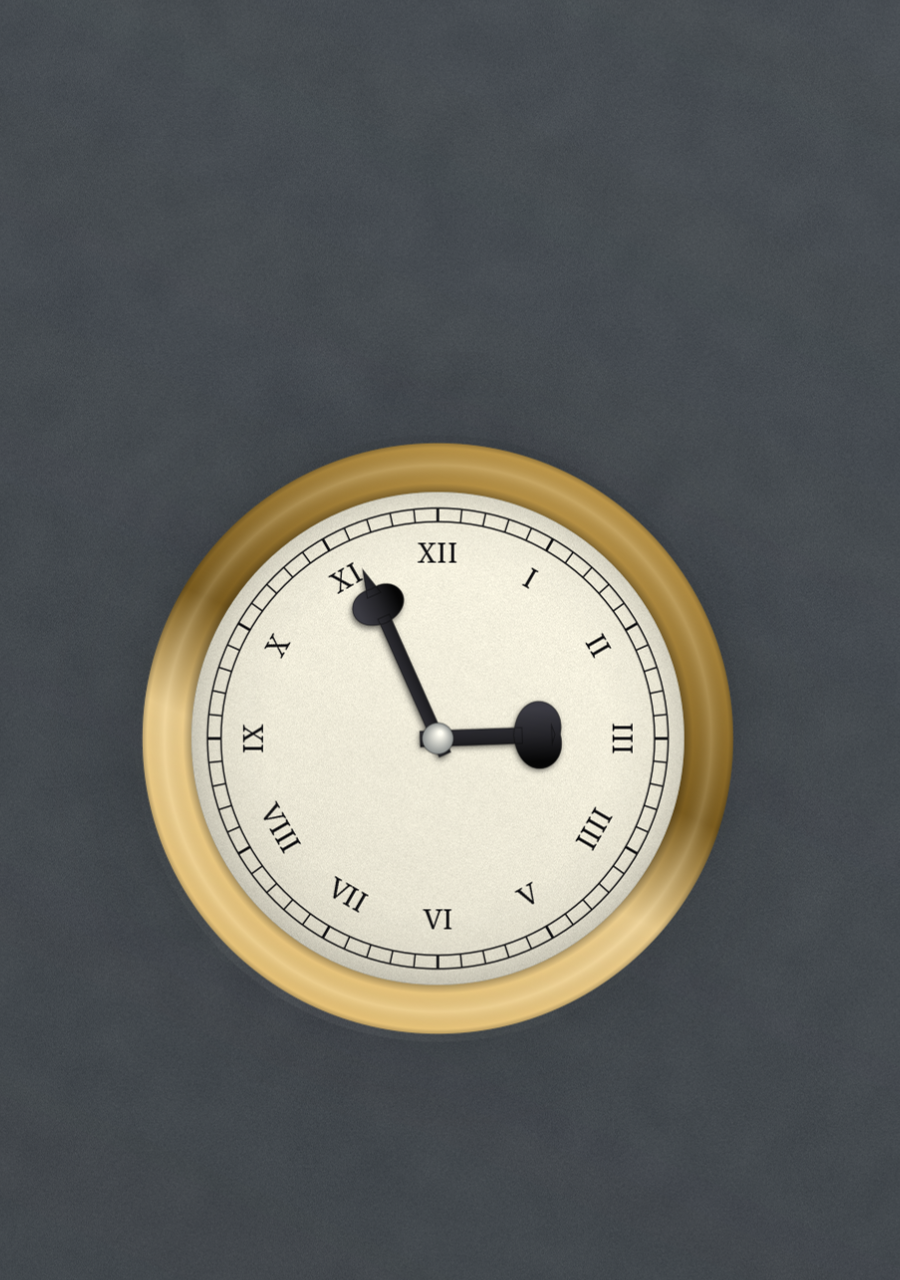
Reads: h=2 m=56
